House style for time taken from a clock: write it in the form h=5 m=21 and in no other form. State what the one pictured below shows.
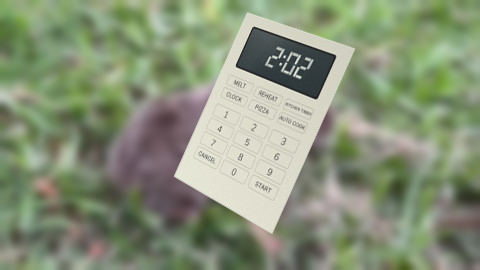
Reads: h=2 m=2
